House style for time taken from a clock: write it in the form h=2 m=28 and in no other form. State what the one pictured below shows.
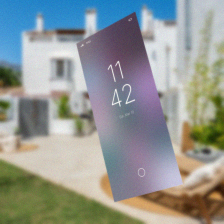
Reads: h=11 m=42
